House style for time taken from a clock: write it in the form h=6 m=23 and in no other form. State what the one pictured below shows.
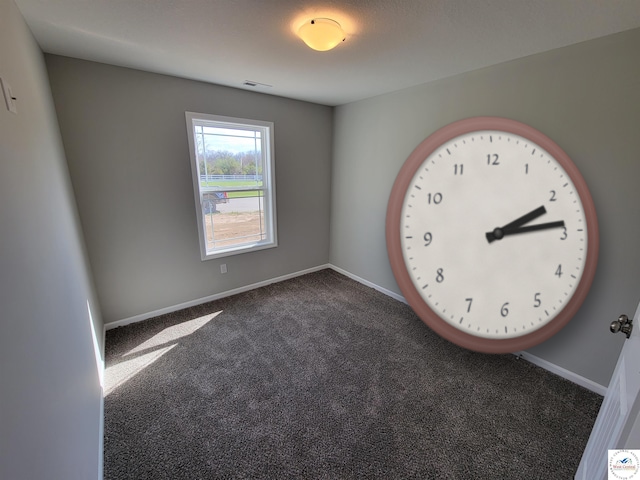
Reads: h=2 m=14
